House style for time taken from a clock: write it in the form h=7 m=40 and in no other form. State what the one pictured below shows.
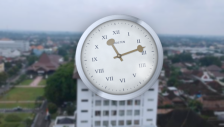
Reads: h=11 m=13
